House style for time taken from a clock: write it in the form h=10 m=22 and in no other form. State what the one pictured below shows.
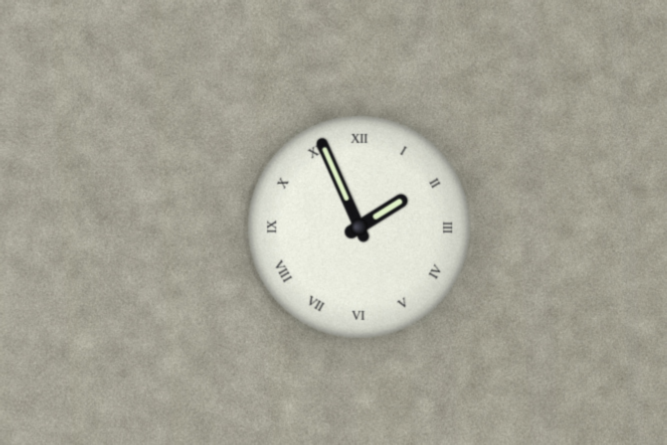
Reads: h=1 m=56
